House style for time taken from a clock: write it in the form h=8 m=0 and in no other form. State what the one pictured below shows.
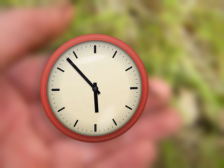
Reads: h=5 m=53
